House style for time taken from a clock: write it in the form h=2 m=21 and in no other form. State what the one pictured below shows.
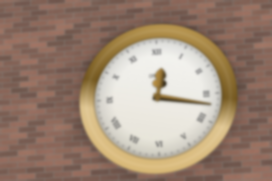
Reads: h=12 m=17
